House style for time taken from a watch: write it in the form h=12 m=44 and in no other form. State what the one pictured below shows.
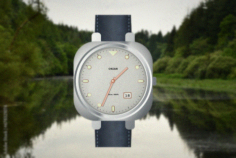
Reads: h=1 m=34
